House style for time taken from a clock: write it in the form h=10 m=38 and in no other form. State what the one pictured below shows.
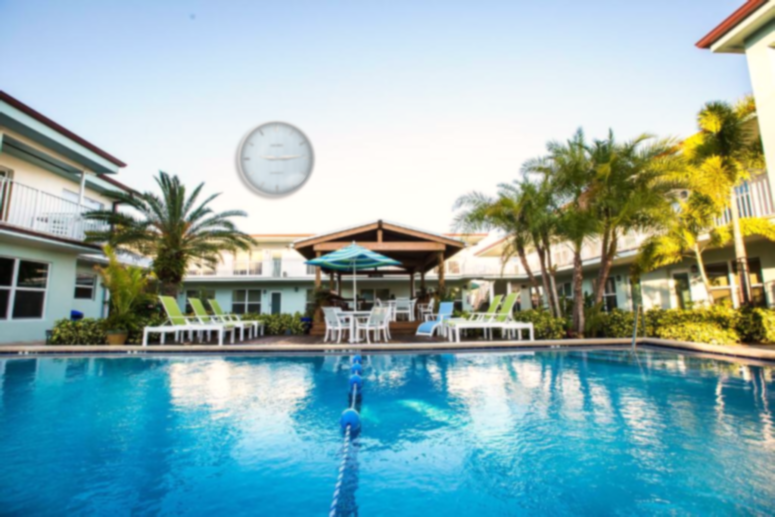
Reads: h=9 m=14
